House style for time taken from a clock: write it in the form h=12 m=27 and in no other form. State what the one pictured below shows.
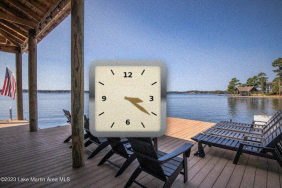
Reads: h=3 m=21
